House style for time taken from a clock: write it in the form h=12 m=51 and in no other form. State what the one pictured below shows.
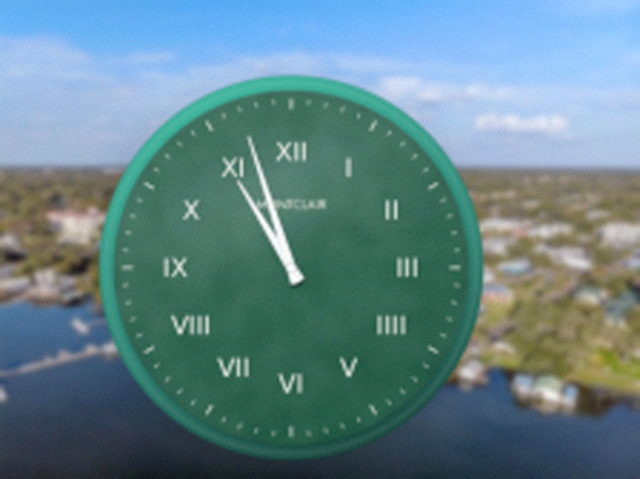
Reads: h=10 m=57
